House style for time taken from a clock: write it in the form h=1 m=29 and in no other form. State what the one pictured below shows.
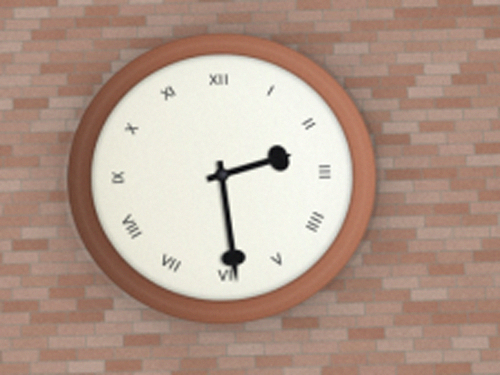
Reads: h=2 m=29
